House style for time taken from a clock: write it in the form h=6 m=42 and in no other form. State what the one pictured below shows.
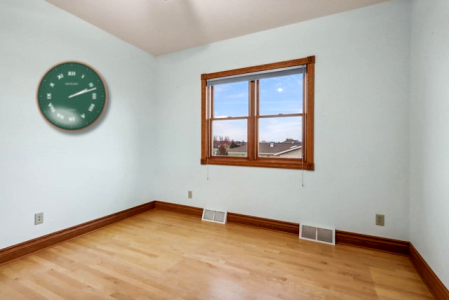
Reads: h=2 m=12
